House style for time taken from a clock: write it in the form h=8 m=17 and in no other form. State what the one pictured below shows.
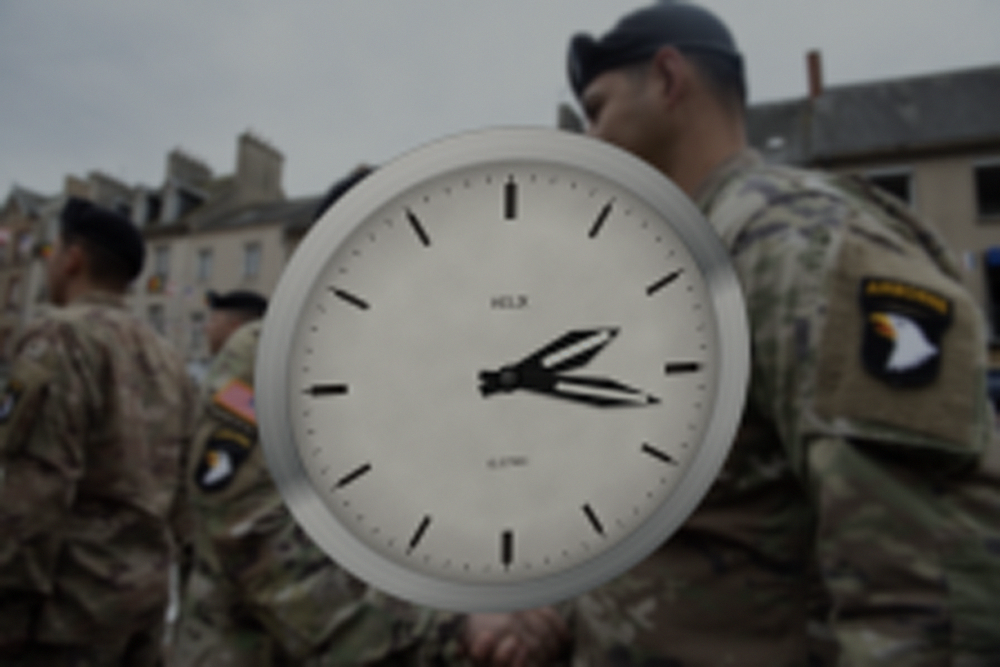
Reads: h=2 m=17
